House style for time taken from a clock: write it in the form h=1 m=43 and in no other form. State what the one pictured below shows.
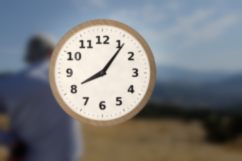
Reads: h=8 m=6
